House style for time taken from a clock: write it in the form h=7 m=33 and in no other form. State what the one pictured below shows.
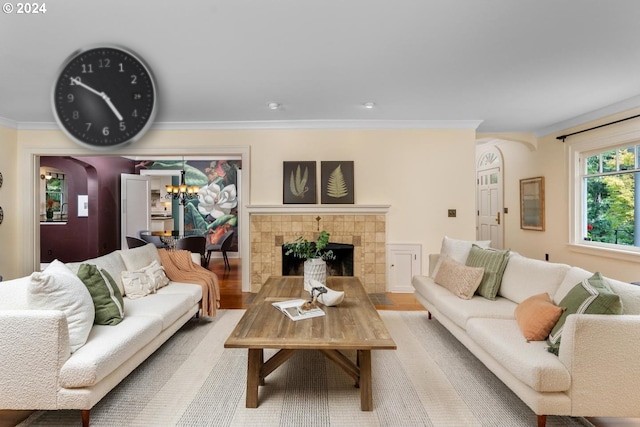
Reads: h=4 m=50
